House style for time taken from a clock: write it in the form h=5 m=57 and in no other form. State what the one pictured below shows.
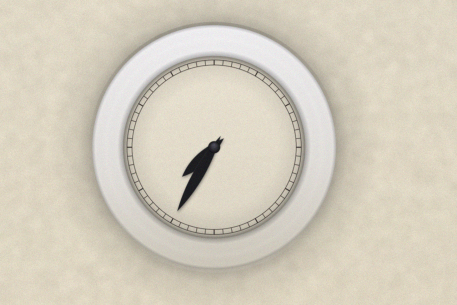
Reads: h=7 m=35
